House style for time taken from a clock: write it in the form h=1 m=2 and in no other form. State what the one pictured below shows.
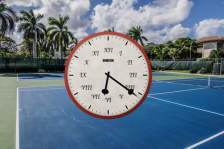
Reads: h=6 m=21
